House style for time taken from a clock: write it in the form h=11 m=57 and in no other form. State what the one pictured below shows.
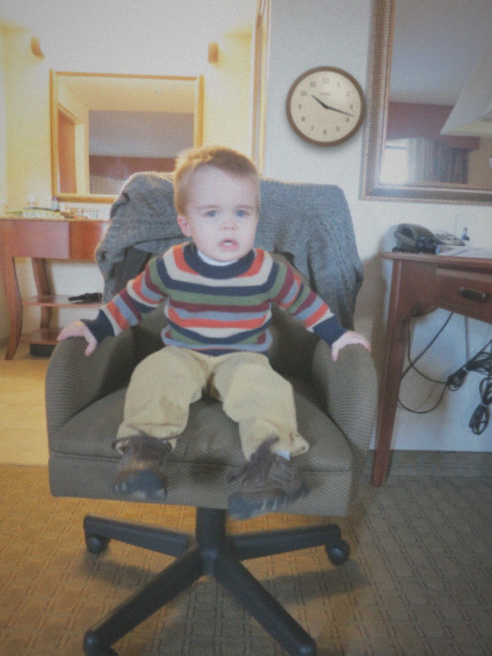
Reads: h=10 m=18
